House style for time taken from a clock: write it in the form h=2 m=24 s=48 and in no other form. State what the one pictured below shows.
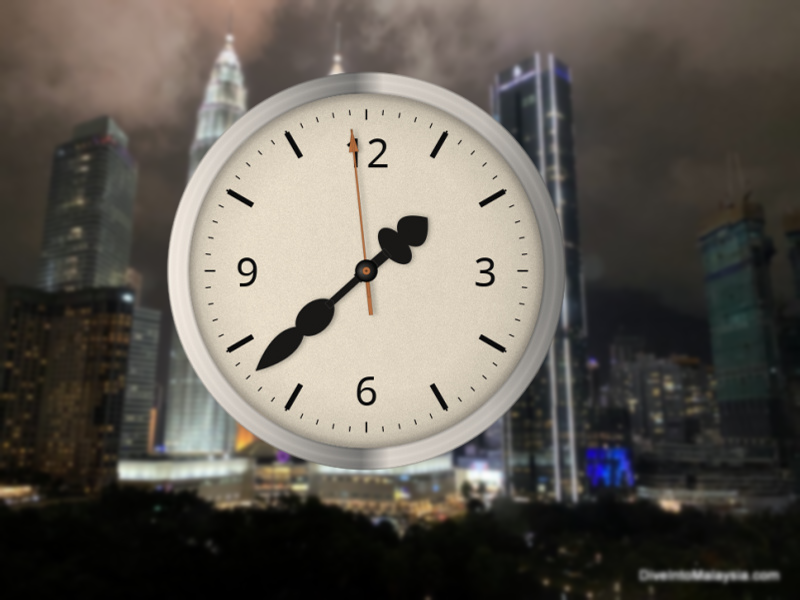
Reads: h=1 m=37 s=59
